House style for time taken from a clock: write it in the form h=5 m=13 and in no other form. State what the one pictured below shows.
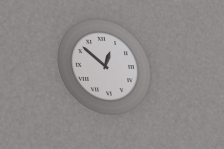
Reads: h=12 m=52
